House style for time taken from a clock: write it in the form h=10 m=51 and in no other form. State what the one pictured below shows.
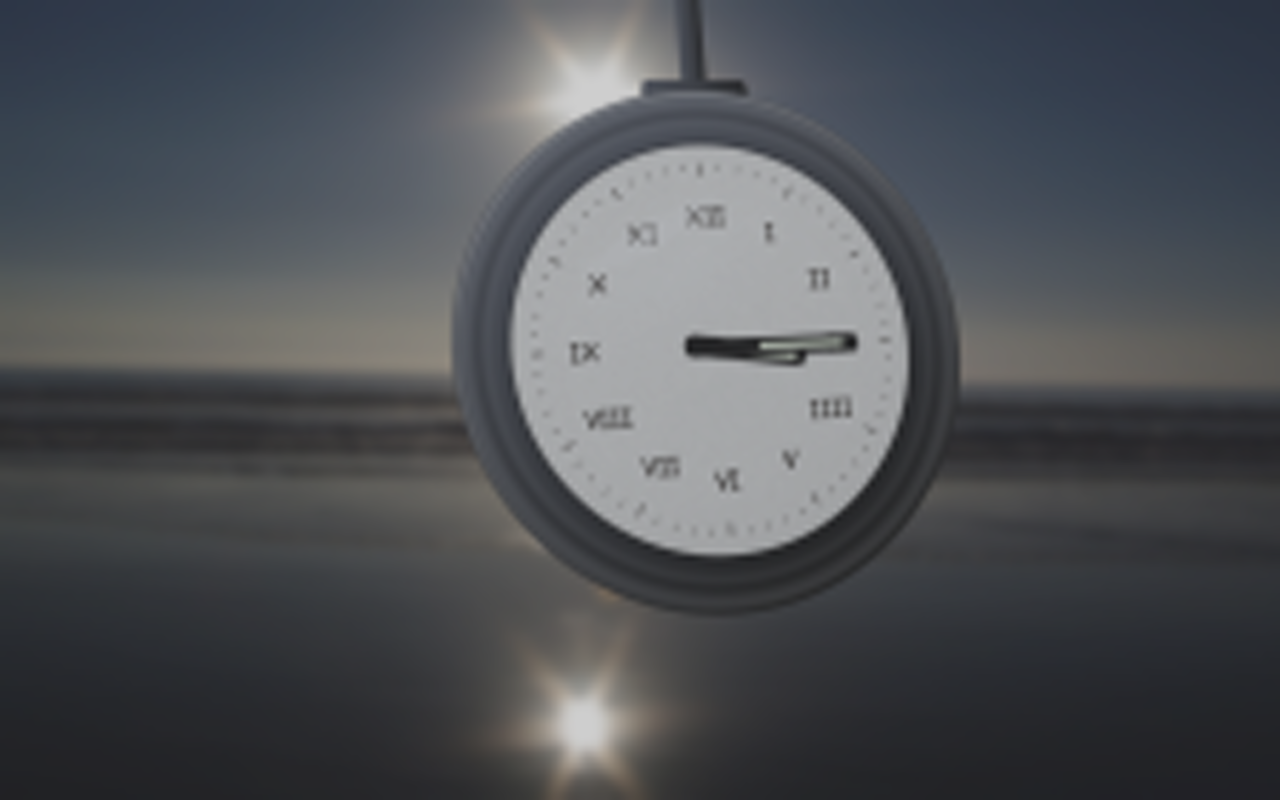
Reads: h=3 m=15
